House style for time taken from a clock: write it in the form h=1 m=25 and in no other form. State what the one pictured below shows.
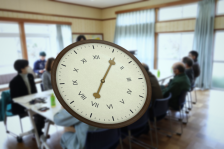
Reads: h=7 m=6
